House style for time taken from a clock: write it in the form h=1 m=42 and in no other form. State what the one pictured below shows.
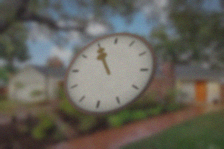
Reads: h=10 m=55
